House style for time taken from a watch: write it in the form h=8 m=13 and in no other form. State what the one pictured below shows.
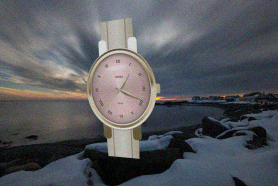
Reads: h=1 m=19
